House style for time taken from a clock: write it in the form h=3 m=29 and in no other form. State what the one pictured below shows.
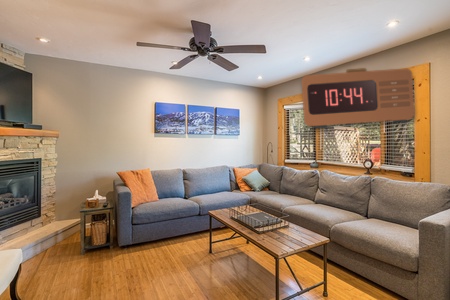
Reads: h=10 m=44
